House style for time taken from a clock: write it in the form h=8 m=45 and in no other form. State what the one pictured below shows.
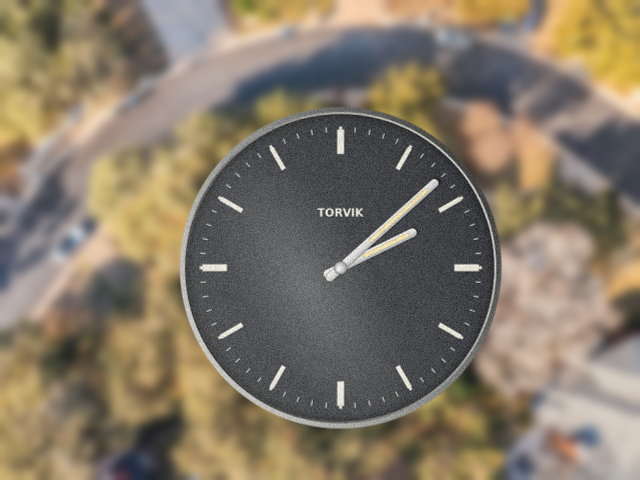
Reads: h=2 m=8
